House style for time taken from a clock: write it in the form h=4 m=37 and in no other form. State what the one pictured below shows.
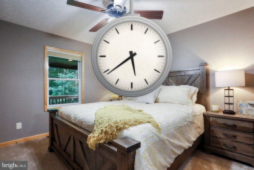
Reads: h=5 m=39
